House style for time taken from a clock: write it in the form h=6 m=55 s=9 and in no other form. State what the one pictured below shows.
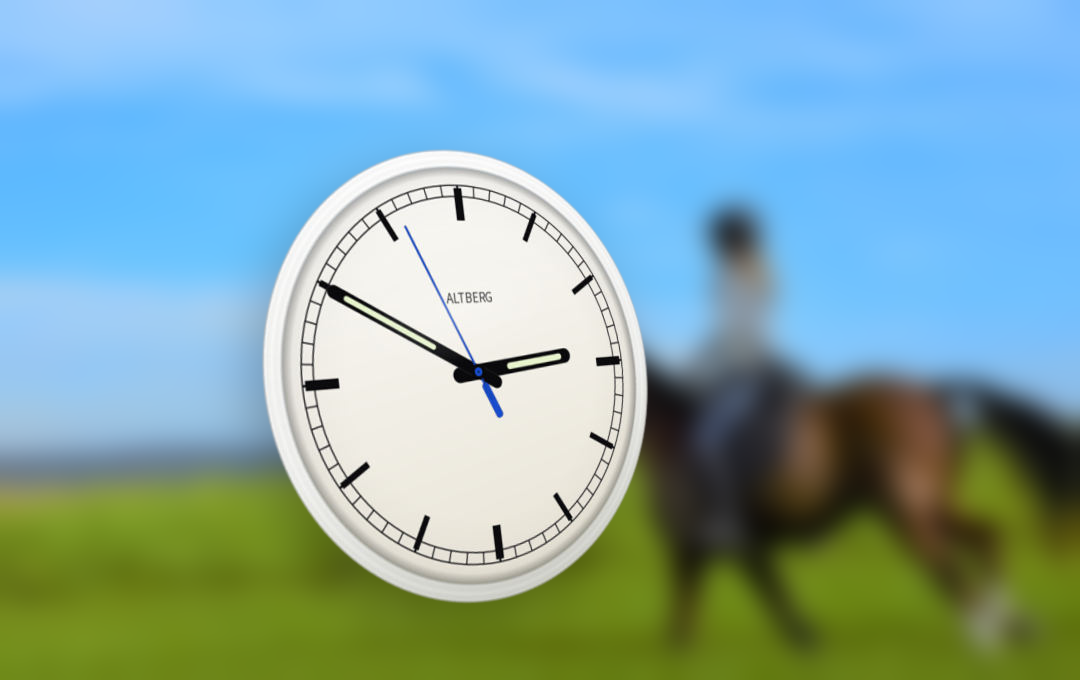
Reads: h=2 m=49 s=56
